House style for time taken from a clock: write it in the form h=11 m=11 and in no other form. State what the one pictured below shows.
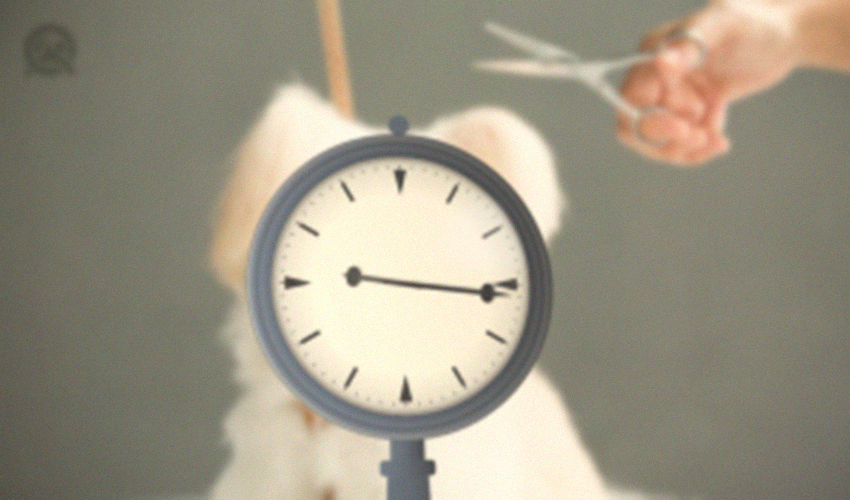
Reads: h=9 m=16
